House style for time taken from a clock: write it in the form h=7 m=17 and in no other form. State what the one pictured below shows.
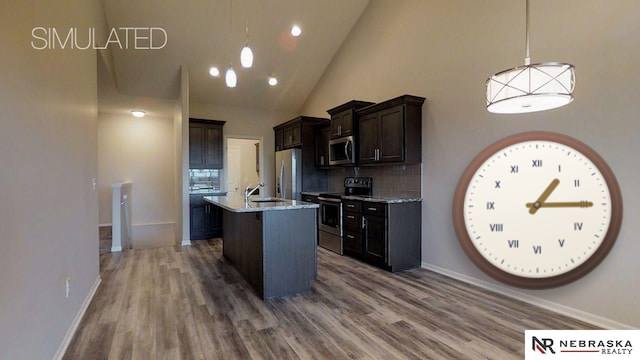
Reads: h=1 m=15
